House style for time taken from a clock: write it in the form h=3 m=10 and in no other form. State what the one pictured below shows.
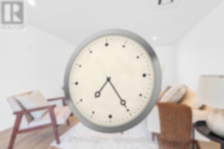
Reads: h=7 m=25
